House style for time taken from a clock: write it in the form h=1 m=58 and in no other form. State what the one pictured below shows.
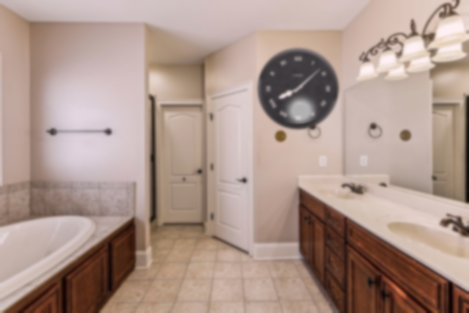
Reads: h=8 m=8
